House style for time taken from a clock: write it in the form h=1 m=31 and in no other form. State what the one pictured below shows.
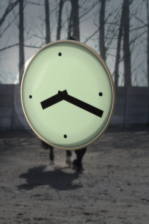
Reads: h=8 m=19
